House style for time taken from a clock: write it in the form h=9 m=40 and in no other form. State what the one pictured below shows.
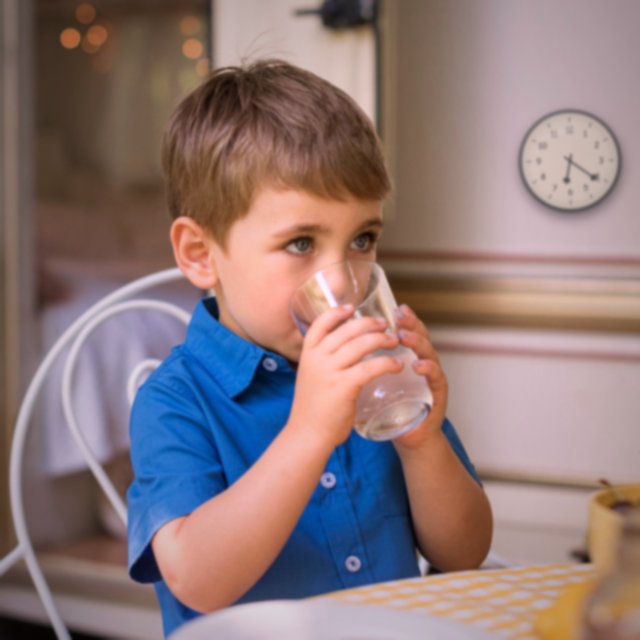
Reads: h=6 m=21
